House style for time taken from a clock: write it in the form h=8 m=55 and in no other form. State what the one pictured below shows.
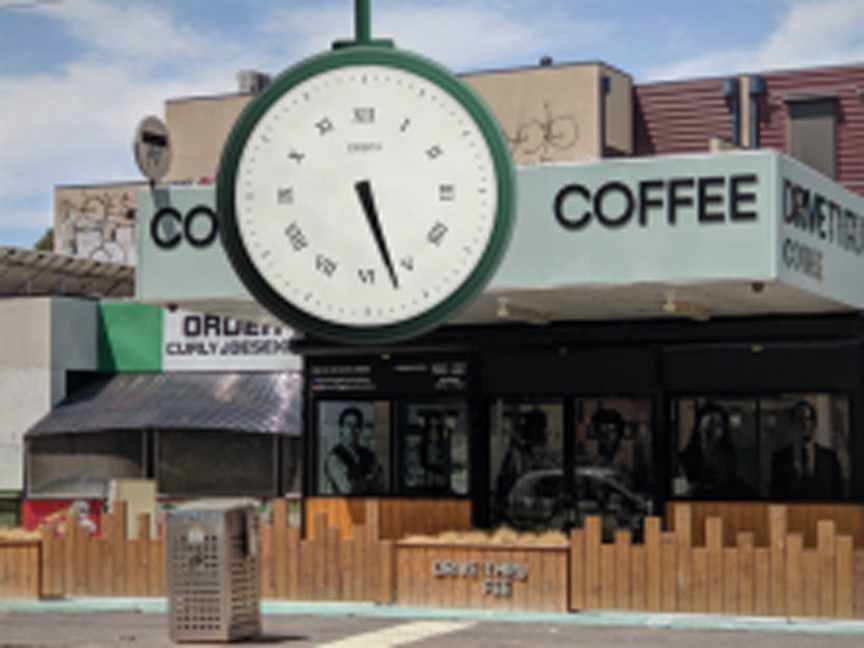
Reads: h=5 m=27
